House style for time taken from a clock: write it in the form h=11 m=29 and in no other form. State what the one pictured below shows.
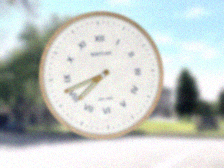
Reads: h=7 m=42
